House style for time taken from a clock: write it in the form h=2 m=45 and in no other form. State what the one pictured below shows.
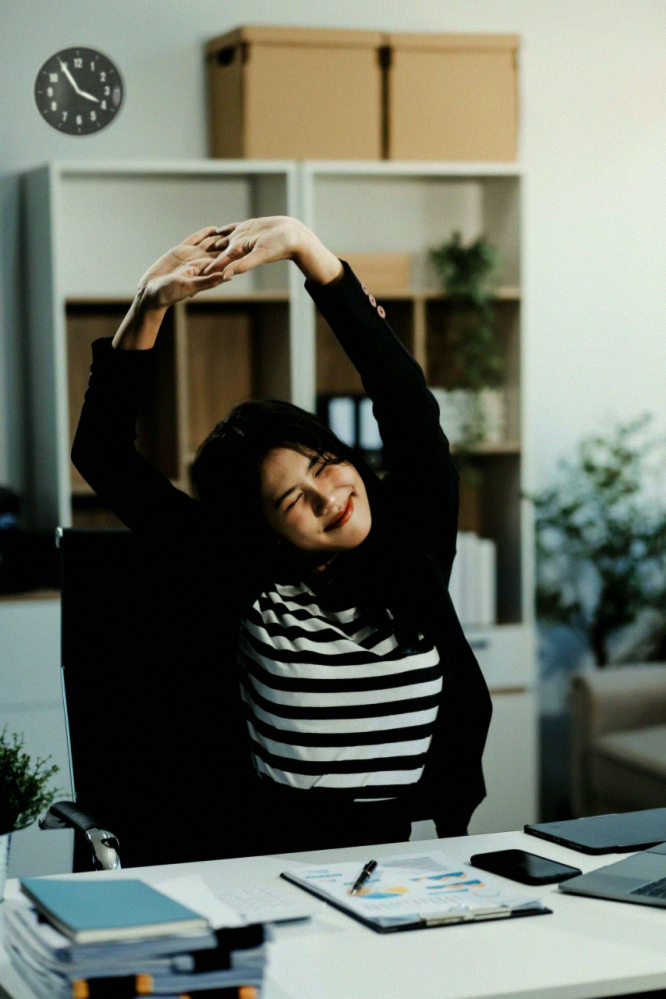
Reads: h=3 m=55
